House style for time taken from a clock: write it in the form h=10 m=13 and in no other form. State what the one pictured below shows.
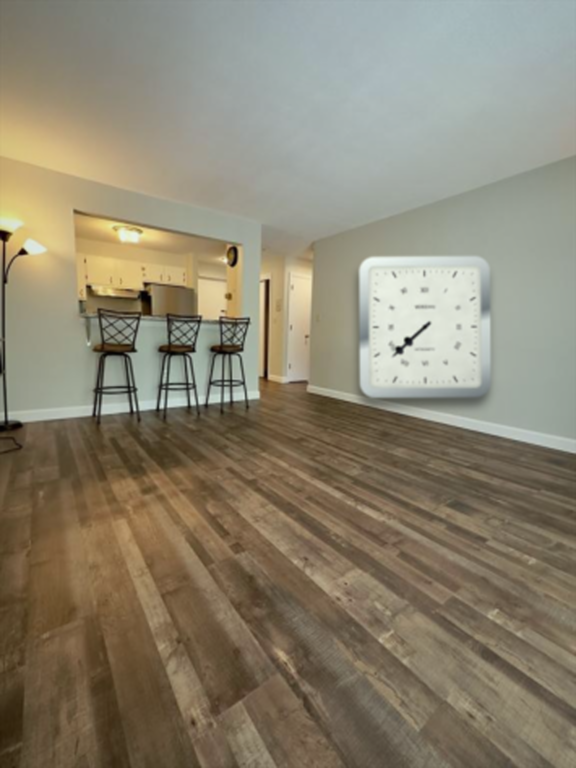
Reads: h=7 m=38
